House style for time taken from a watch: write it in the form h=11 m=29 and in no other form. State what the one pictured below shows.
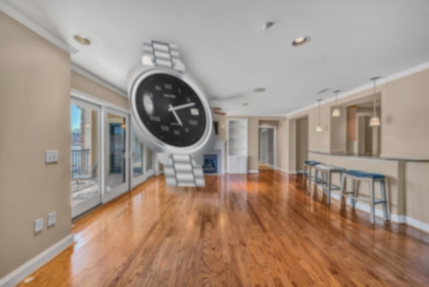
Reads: h=5 m=12
